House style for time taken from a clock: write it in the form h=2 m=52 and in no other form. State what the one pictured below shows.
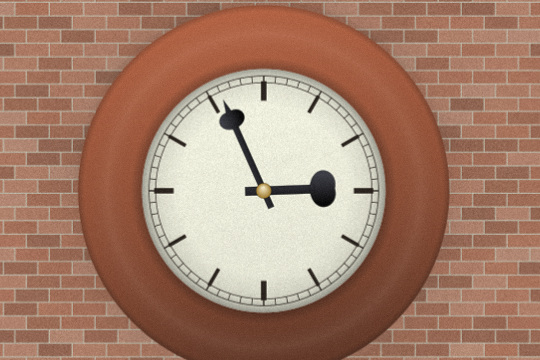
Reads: h=2 m=56
